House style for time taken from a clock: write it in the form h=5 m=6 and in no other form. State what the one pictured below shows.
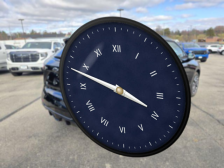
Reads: h=3 m=48
